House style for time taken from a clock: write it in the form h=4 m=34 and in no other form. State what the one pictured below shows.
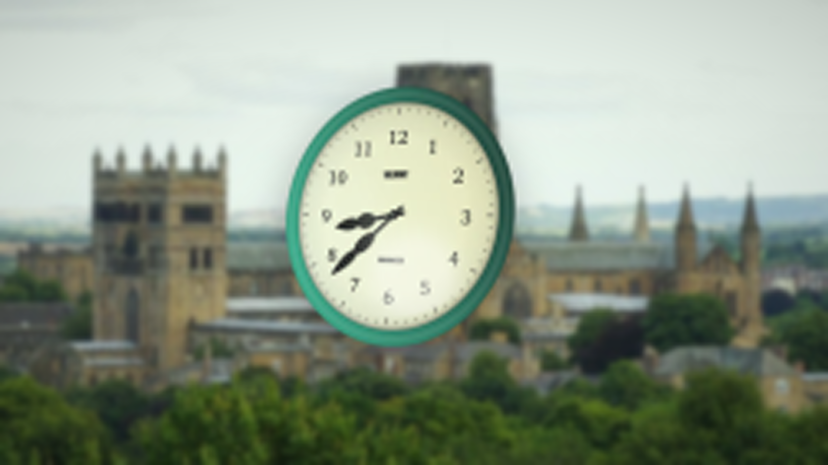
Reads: h=8 m=38
